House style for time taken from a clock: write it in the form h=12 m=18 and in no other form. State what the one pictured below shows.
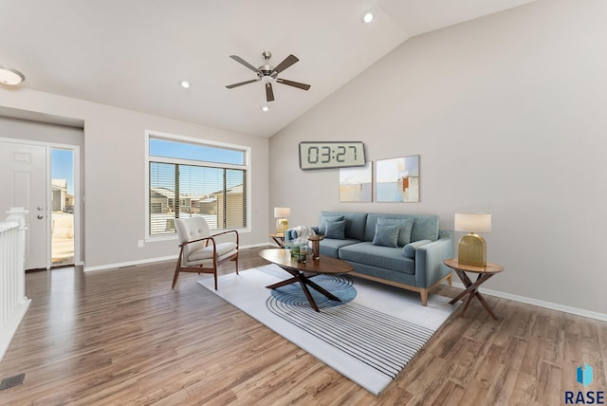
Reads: h=3 m=27
